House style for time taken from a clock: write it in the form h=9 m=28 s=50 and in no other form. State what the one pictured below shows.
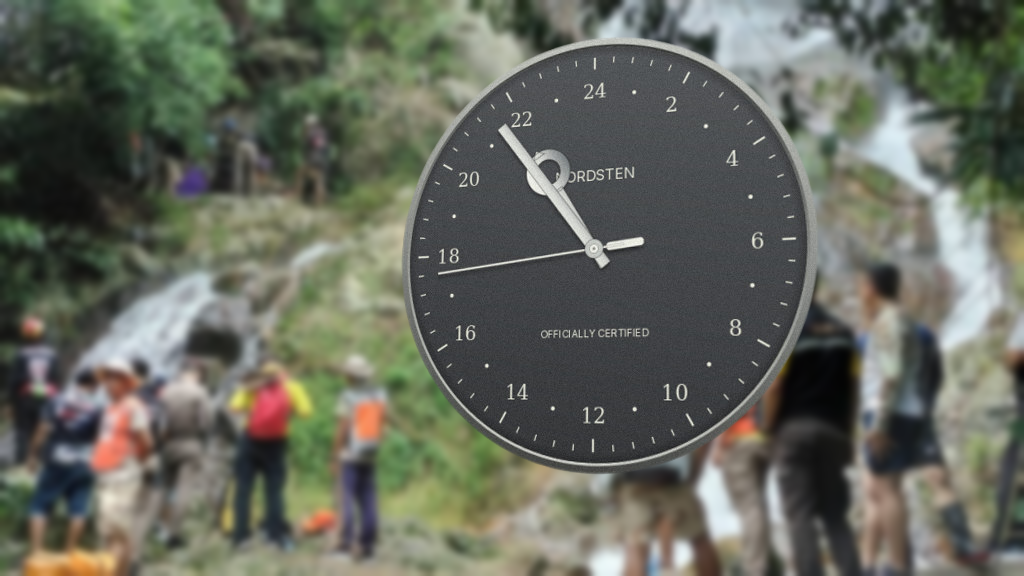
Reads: h=21 m=53 s=44
